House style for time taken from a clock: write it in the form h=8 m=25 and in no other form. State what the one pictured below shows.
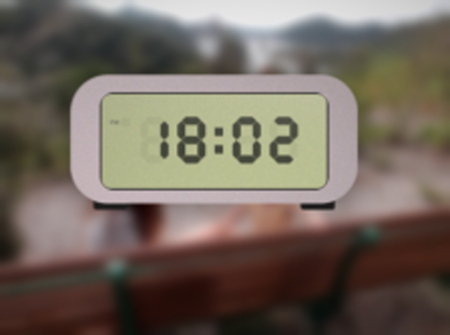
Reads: h=18 m=2
